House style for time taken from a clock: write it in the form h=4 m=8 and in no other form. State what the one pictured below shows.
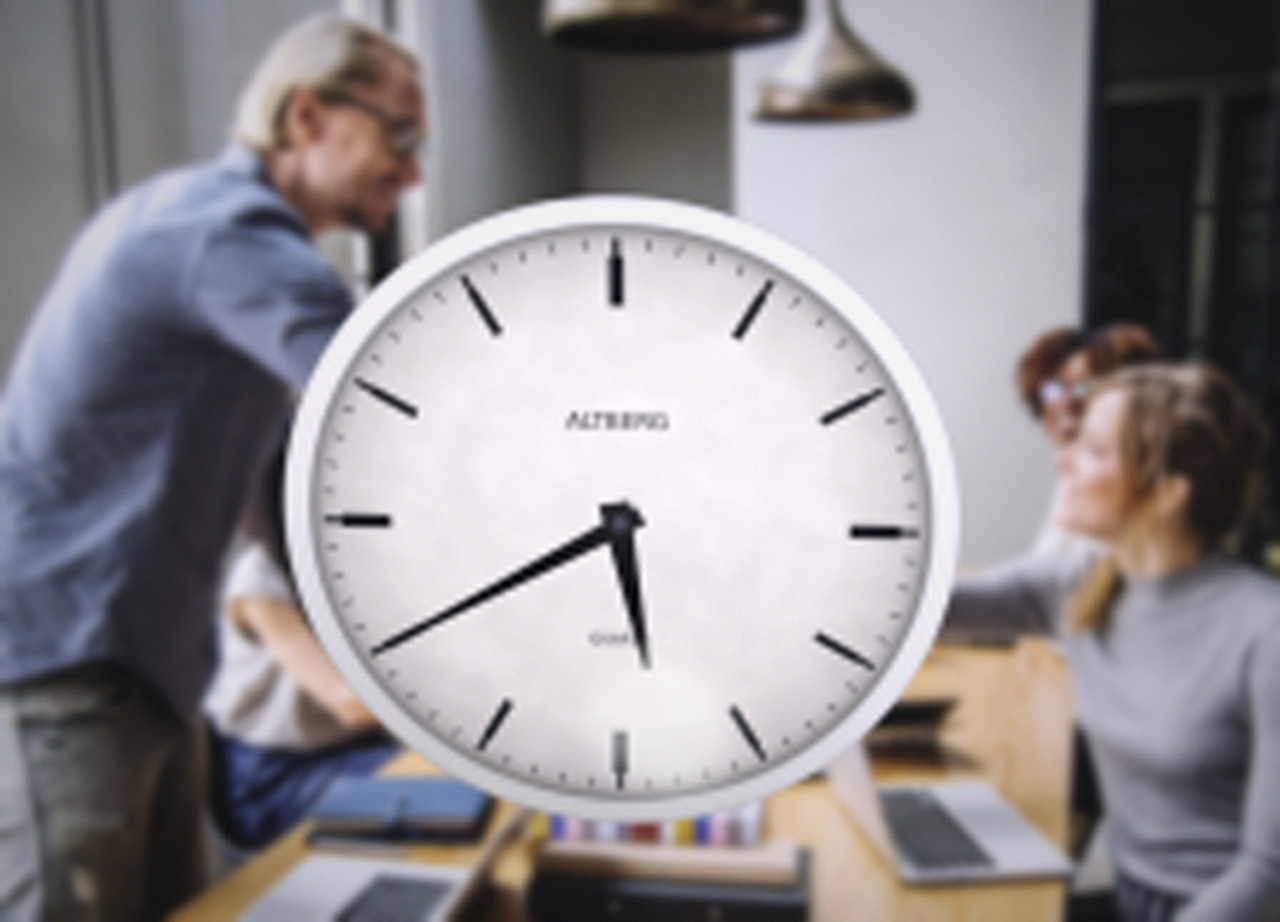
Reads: h=5 m=40
